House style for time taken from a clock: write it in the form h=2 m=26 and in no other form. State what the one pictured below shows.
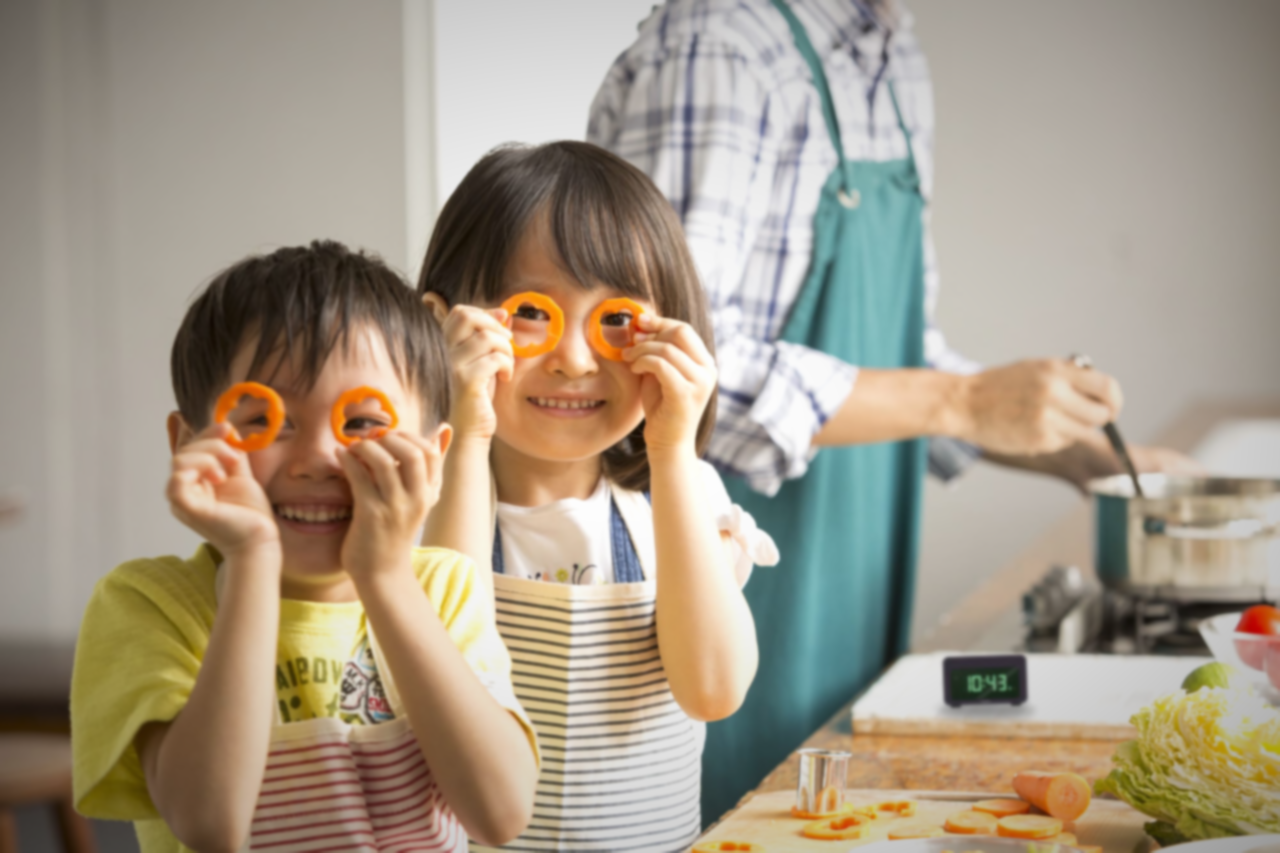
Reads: h=10 m=43
